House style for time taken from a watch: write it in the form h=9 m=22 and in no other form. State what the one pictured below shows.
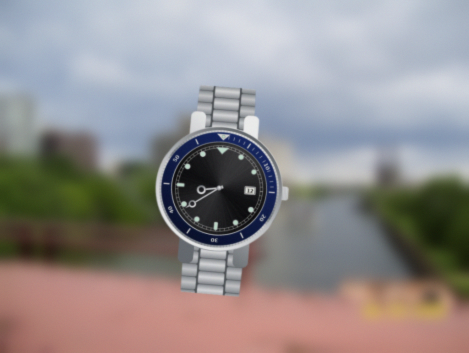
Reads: h=8 m=39
